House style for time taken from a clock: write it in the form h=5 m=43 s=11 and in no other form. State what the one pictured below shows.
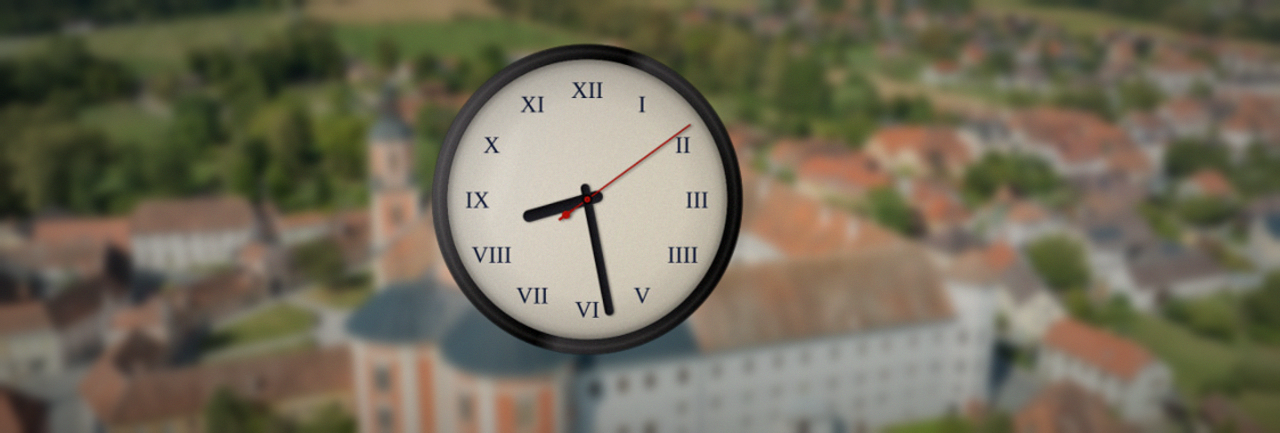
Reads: h=8 m=28 s=9
